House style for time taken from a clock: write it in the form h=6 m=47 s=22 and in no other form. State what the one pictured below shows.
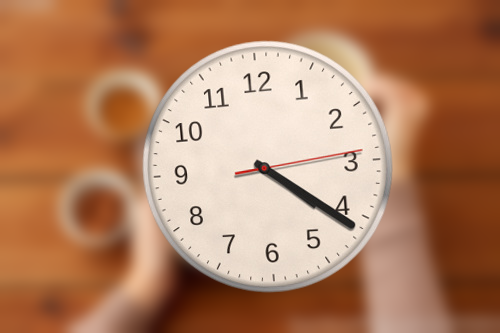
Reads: h=4 m=21 s=14
